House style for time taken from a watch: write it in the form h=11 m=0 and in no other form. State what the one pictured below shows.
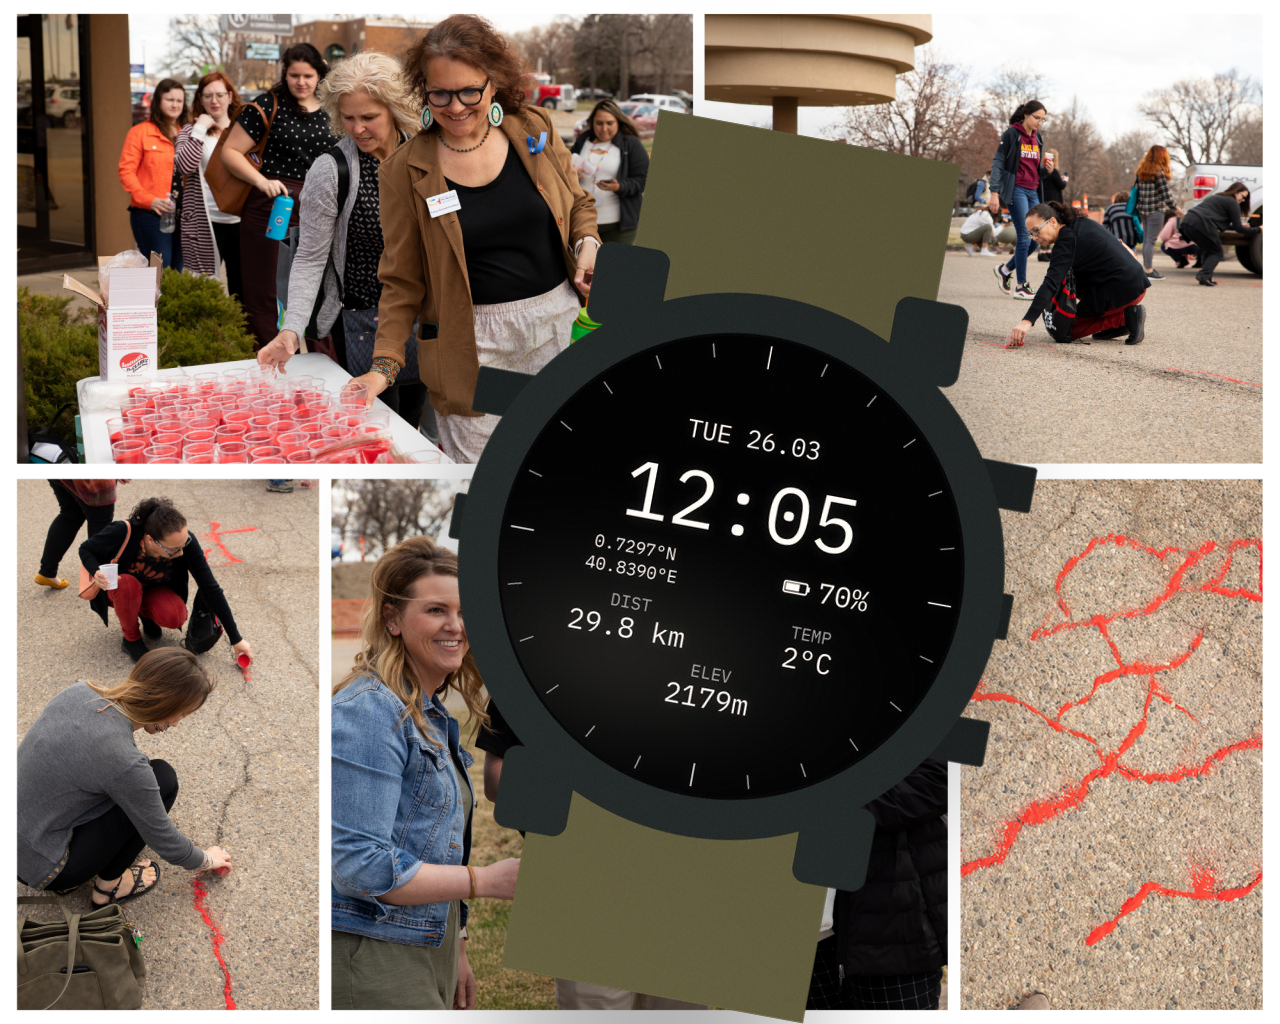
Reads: h=12 m=5
